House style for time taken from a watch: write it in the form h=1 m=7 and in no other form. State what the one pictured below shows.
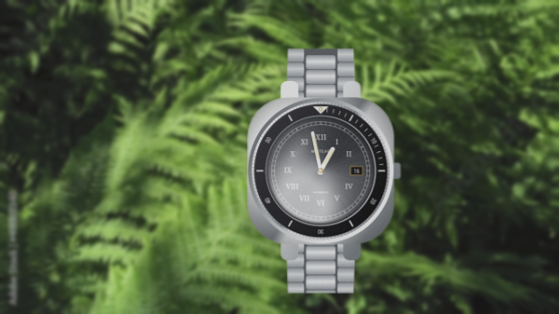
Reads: h=12 m=58
